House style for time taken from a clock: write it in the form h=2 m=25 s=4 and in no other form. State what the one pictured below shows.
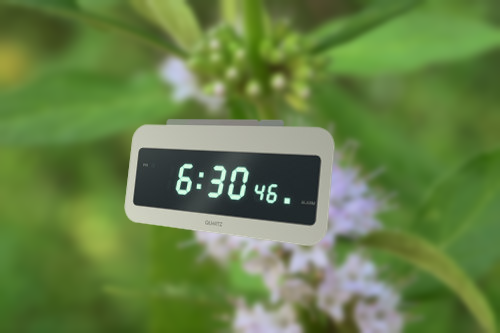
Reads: h=6 m=30 s=46
